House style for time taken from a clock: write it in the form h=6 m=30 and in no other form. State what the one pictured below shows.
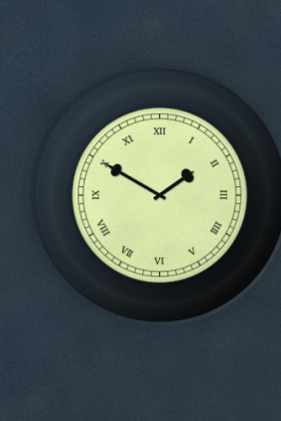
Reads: h=1 m=50
